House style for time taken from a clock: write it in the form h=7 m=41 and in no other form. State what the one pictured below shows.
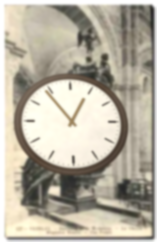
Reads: h=12 m=54
